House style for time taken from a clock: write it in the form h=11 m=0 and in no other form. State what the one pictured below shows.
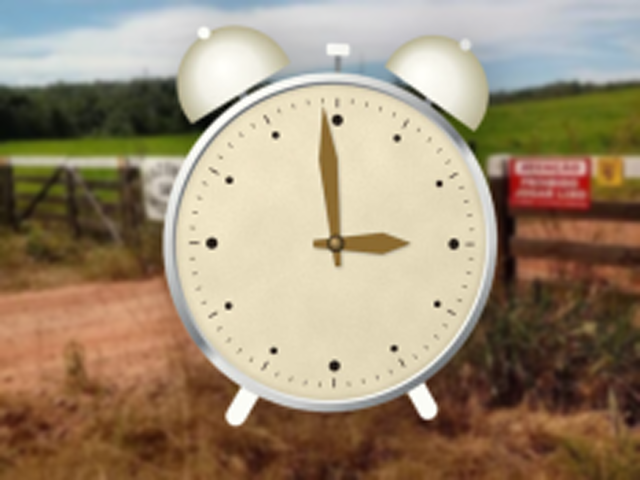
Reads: h=2 m=59
